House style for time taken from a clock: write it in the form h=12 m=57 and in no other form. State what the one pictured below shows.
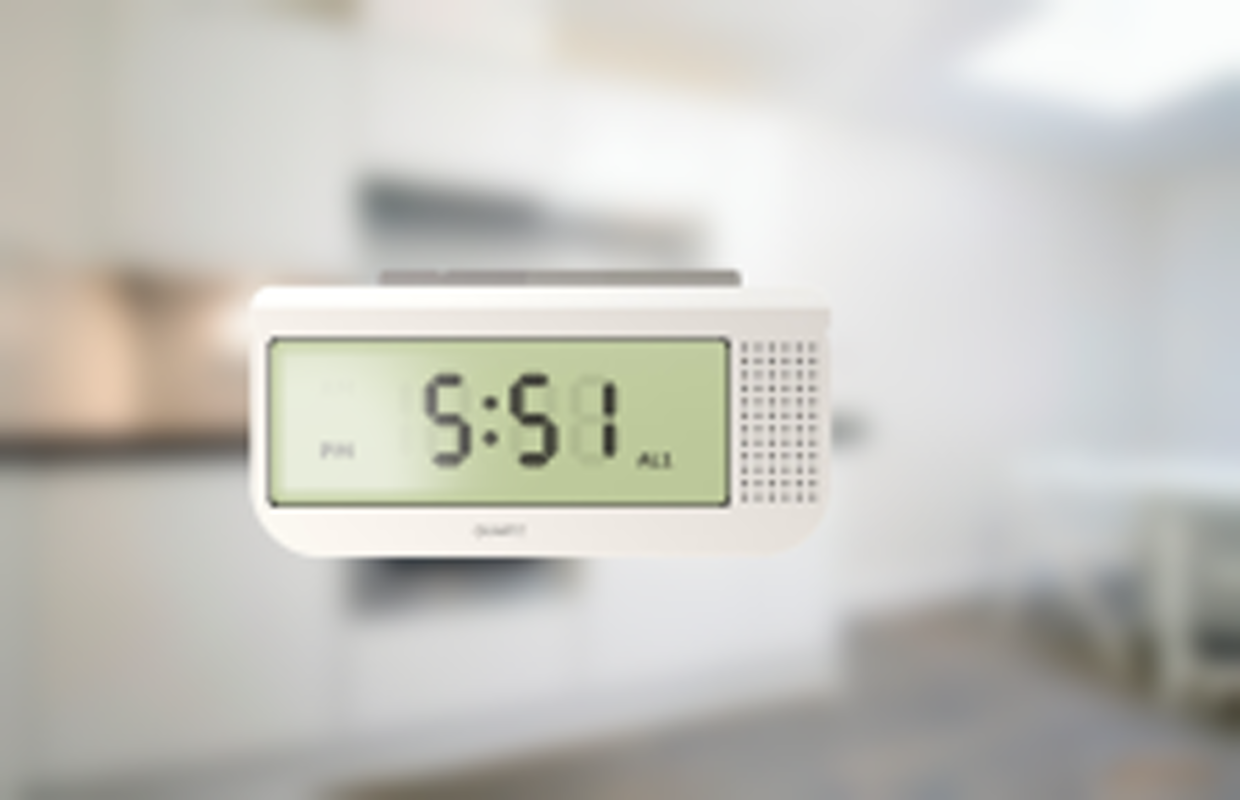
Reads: h=5 m=51
